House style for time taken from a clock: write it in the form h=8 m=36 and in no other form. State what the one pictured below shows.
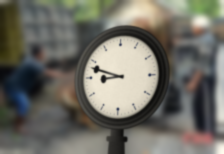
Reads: h=8 m=48
